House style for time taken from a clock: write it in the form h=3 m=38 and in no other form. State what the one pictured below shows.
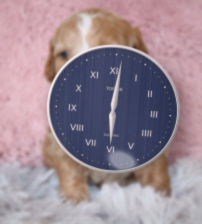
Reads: h=6 m=1
